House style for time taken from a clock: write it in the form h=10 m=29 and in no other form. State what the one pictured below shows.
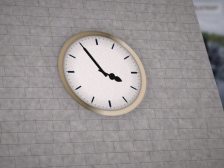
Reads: h=3 m=55
